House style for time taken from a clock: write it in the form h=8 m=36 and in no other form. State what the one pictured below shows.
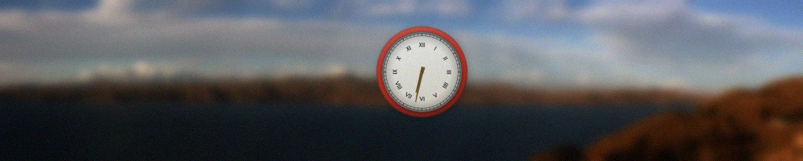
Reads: h=6 m=32
